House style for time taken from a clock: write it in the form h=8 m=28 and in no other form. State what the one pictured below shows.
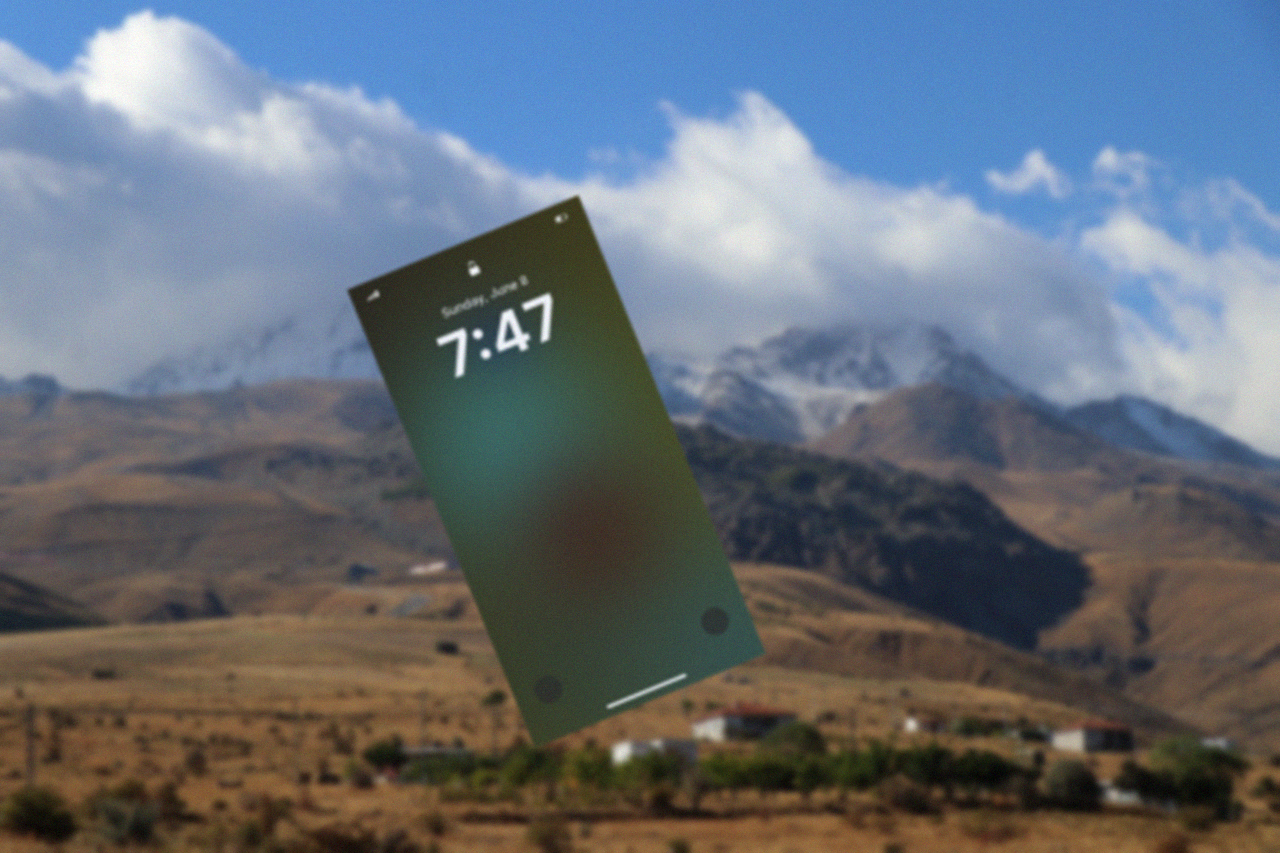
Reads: h=7 m=47
